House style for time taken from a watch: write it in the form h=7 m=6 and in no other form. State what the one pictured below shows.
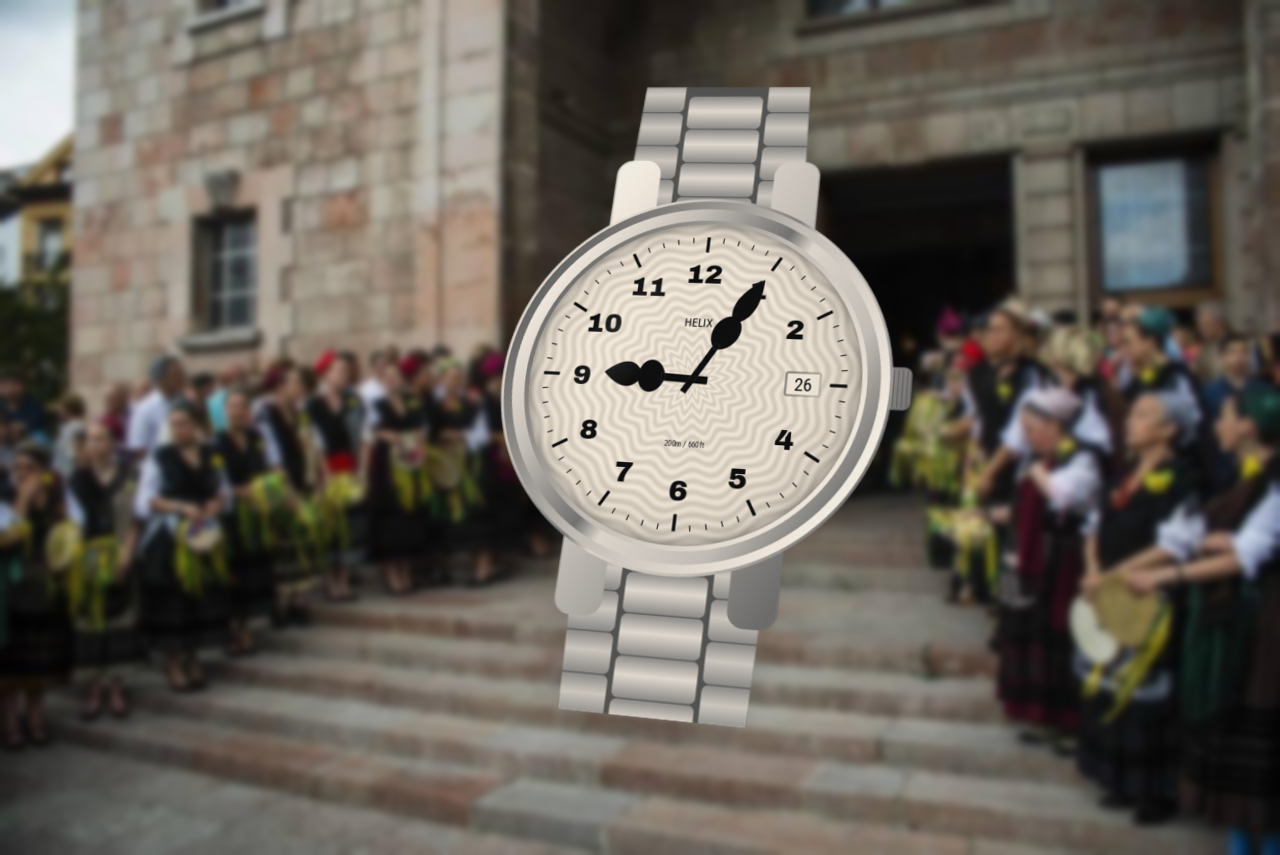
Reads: h=9 m=5
